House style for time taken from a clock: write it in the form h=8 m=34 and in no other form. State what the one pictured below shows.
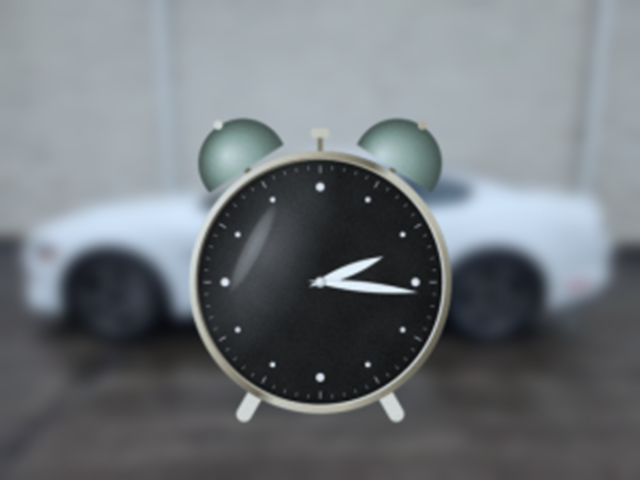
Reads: h=2 m=16
